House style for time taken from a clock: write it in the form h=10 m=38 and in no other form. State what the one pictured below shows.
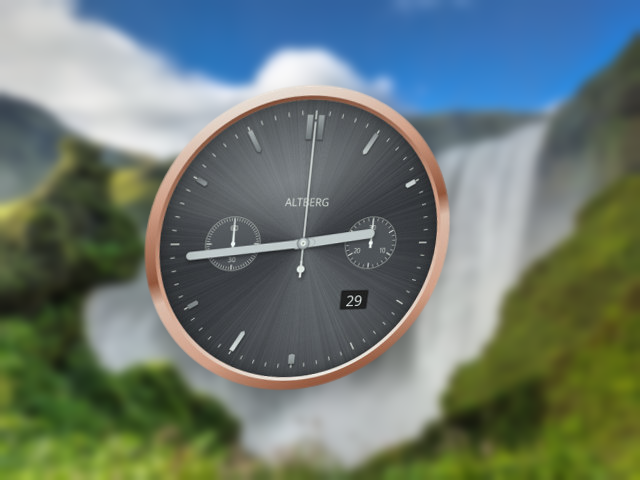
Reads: h=2 m=44
